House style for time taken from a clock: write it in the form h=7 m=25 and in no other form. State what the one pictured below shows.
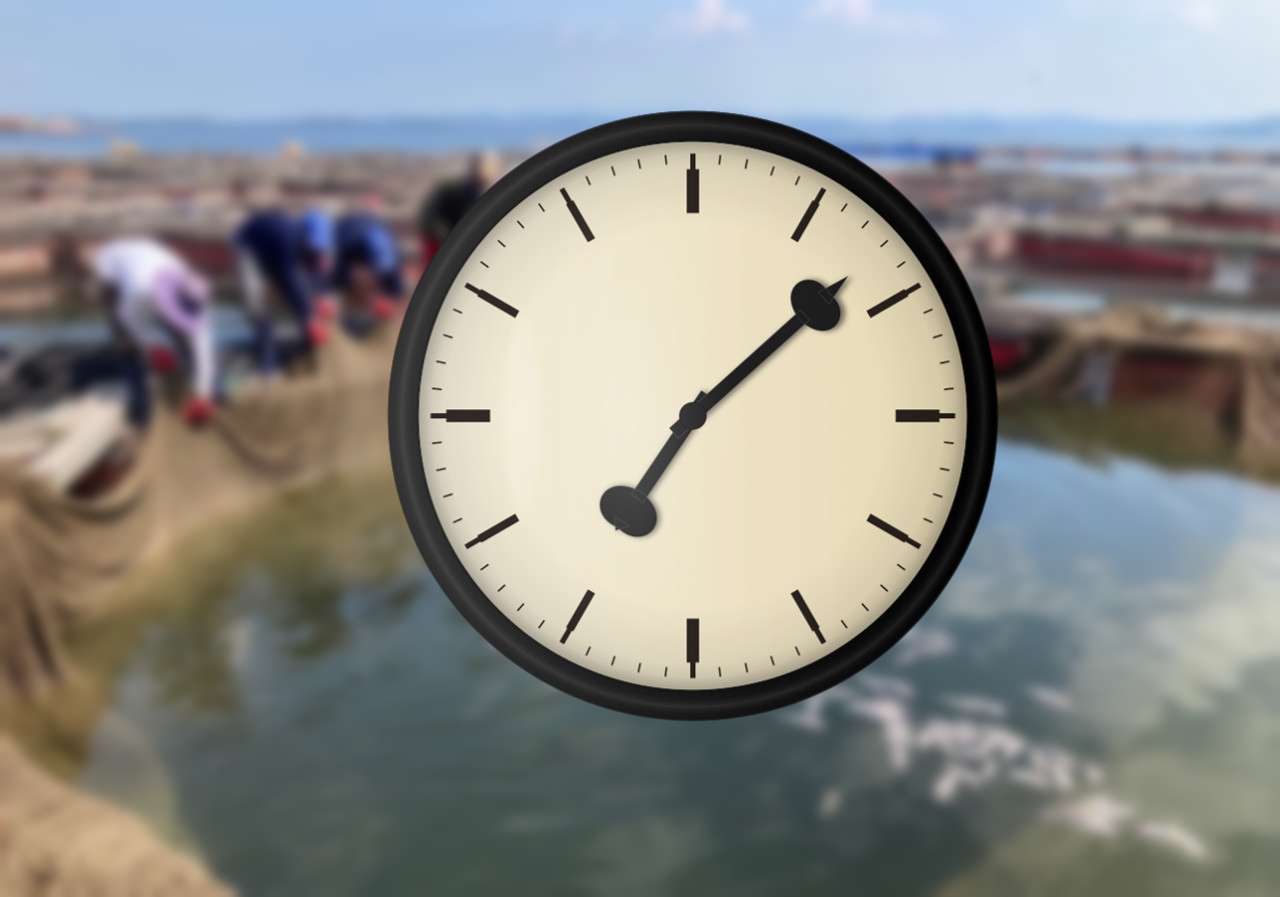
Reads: h=7 m=8
